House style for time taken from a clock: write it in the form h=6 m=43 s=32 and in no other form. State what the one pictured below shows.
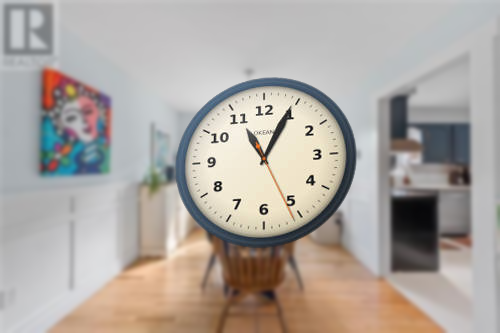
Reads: h=11 m=4 s=26
